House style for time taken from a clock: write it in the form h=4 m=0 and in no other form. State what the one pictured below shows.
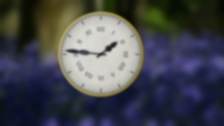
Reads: h=1 m=46
